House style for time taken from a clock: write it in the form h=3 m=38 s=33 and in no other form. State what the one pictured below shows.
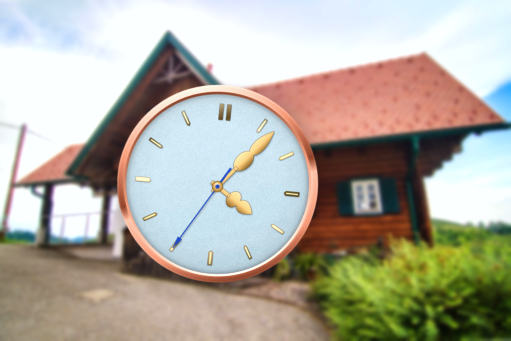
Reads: h=4 m=6 s=35
